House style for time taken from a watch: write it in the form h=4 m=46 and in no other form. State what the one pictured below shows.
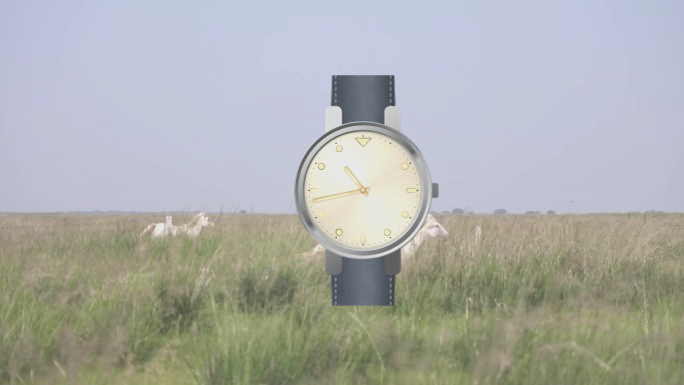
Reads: h=10 m=43
